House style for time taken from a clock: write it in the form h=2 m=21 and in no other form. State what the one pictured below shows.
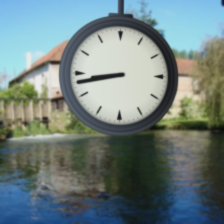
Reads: h=8 m=43
